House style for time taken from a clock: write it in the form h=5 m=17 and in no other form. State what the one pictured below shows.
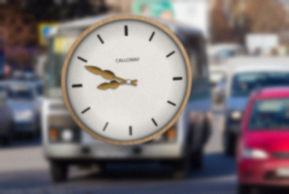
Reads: h=8 m=49
